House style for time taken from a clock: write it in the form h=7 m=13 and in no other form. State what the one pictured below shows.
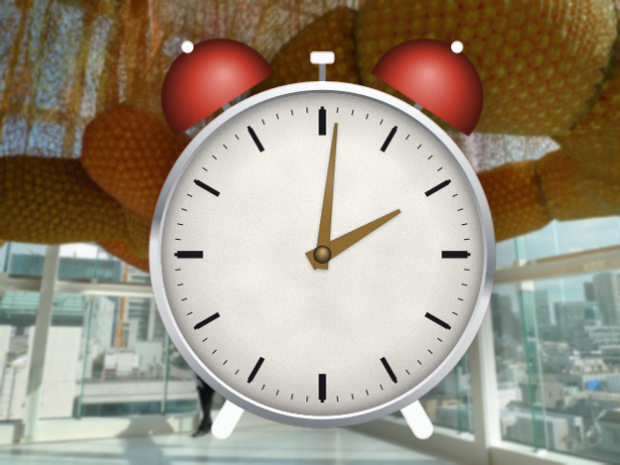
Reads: h=2 m=1
